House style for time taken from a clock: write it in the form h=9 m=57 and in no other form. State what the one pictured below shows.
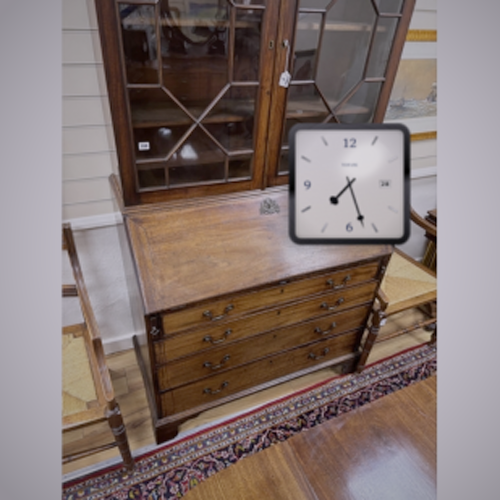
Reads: h=7 m=27
